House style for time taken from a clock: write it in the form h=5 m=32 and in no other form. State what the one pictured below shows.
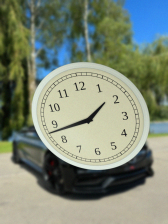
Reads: h=1 m=43
